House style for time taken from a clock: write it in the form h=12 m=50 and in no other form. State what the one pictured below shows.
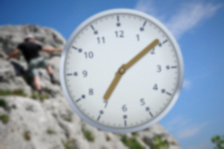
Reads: h=7 m=9
